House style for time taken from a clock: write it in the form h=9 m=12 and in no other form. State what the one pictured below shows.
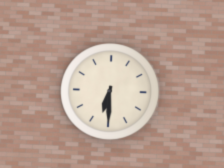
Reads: h=6 m=30
